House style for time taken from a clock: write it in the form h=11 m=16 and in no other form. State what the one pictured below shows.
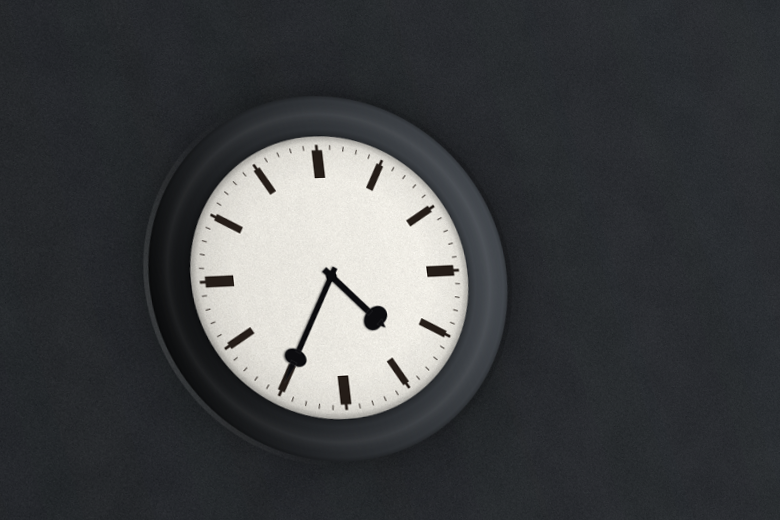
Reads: h=4 m=35
